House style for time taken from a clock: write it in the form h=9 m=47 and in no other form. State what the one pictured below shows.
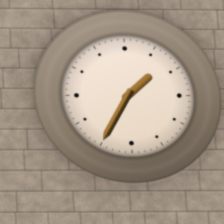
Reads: h=1 m=35
